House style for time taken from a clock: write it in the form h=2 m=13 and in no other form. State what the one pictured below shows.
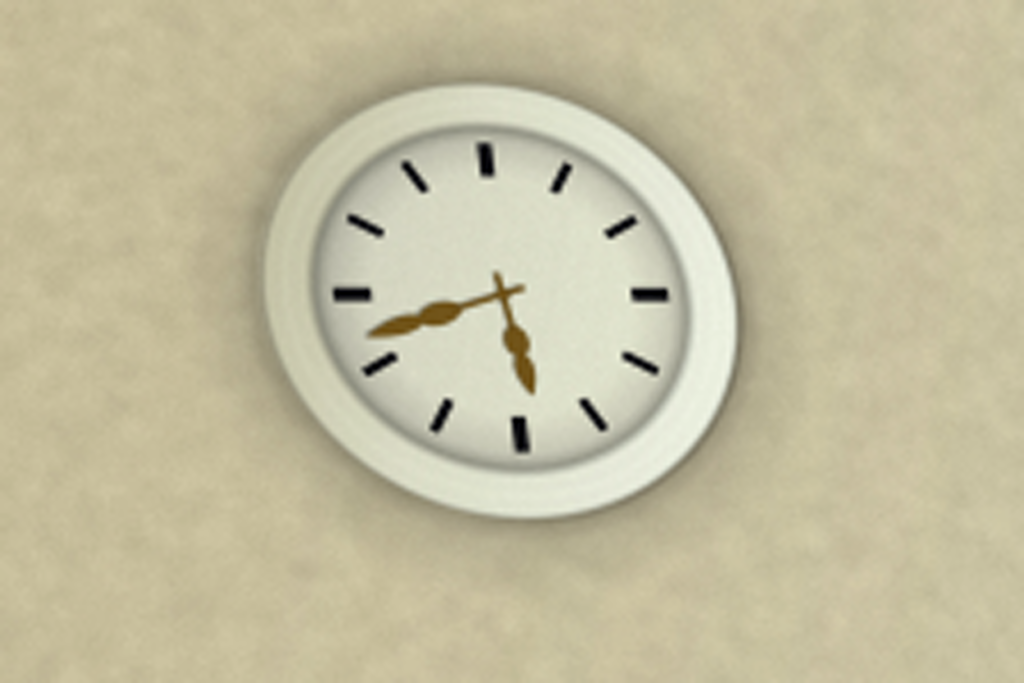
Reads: h=5 m=42
